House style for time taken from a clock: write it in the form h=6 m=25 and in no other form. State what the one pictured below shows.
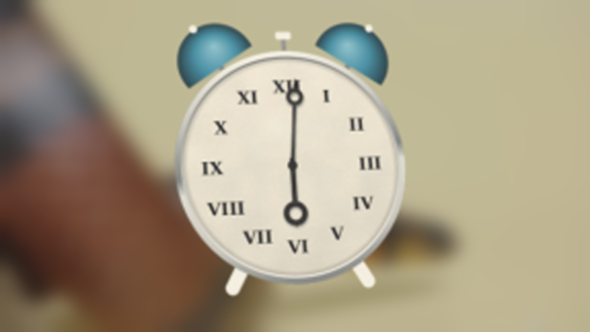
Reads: h=6 m=1
